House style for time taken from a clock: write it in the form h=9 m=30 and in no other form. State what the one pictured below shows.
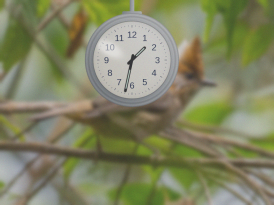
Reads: h=1 m=32
